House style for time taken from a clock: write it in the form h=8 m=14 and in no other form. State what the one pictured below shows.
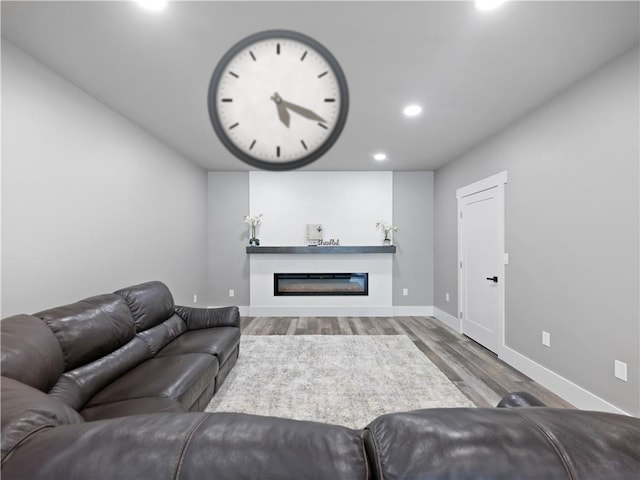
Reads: h=5 m=19
